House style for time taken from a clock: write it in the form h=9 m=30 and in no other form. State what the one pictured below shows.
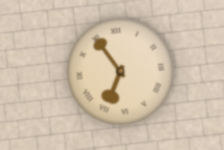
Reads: h=6 m=55
